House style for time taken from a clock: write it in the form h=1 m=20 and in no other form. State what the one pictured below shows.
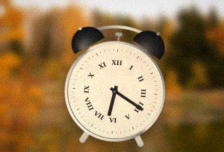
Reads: h=6 m=20
